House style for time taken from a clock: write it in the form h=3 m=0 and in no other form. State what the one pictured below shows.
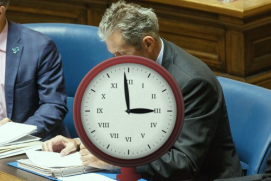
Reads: h=2 m=59
